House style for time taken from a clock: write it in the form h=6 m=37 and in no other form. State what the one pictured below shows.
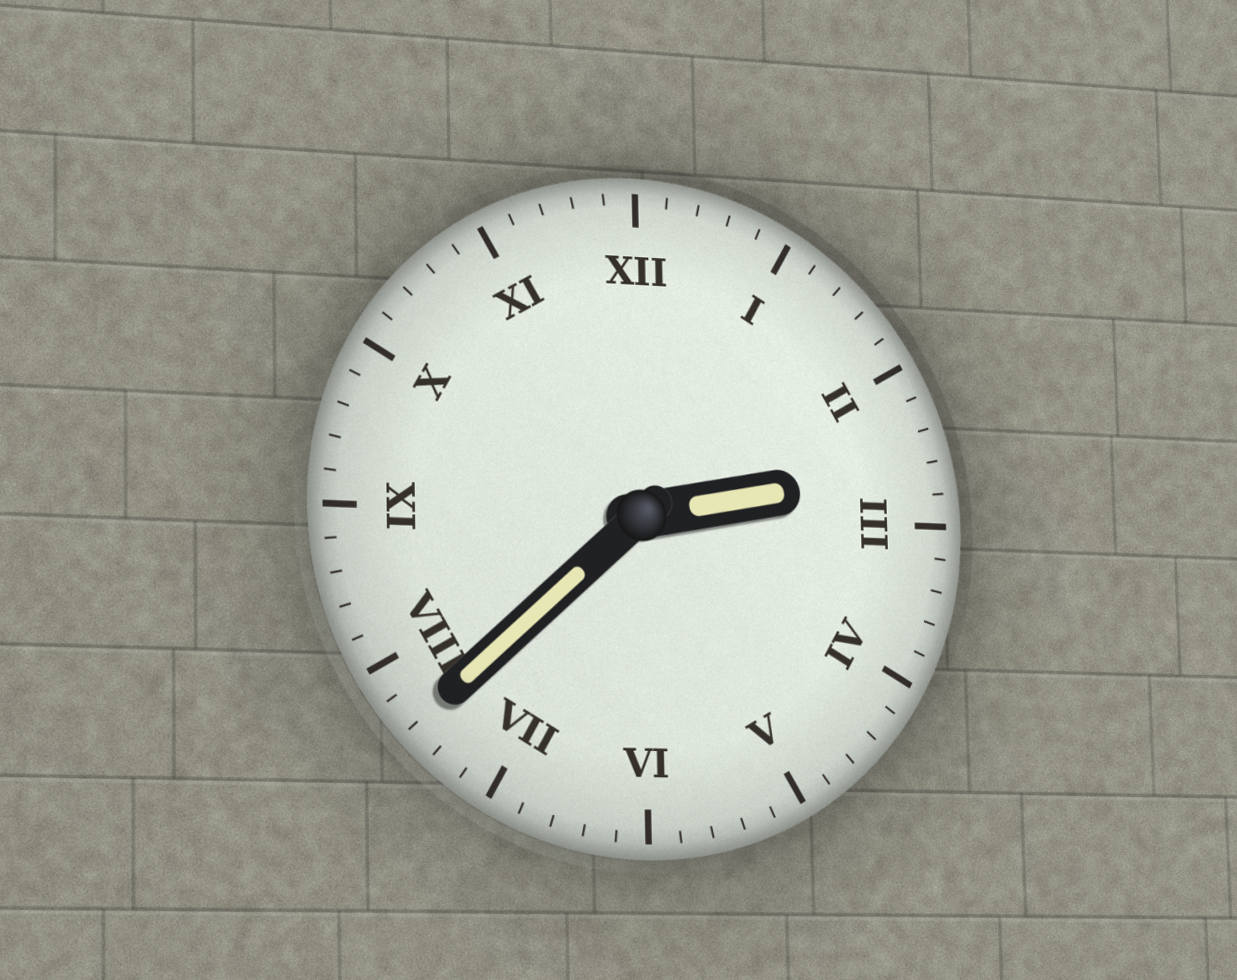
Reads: h=2 m=38
